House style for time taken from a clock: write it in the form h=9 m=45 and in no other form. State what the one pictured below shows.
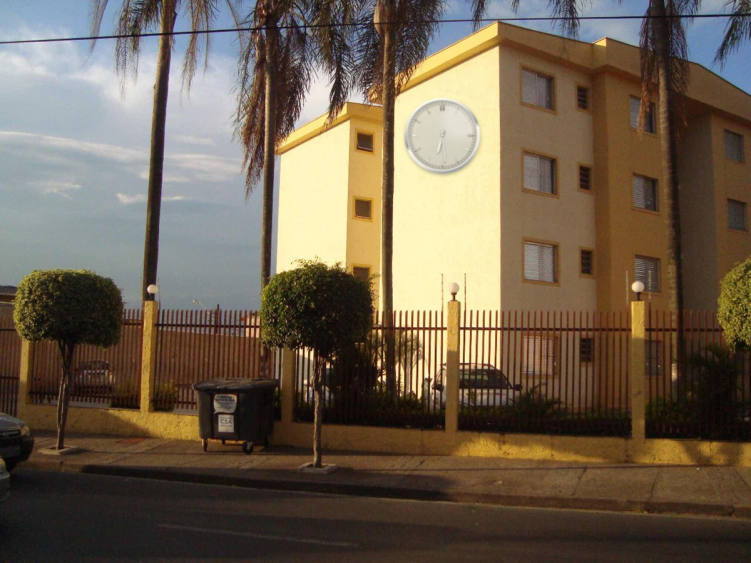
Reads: h=6 m=29
